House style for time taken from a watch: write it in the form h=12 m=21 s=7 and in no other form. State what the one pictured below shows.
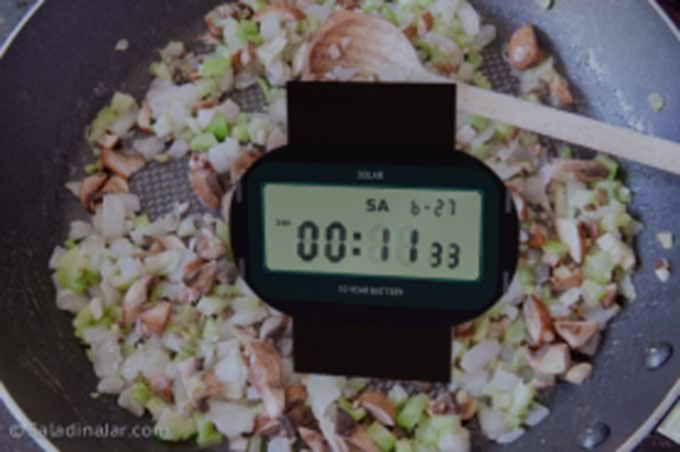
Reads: h=0 m=11 s=33
